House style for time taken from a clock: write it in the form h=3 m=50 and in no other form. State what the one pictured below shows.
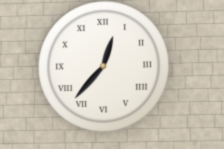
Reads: h=12 m=37
